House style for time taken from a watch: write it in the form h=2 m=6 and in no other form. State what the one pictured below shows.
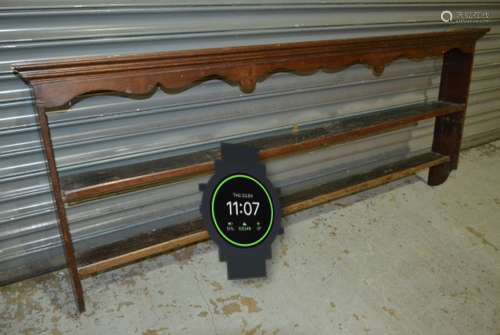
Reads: h=11 m=7
